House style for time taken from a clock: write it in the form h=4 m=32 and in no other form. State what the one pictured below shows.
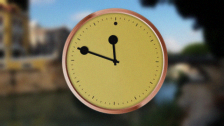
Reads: h=11 m=48
